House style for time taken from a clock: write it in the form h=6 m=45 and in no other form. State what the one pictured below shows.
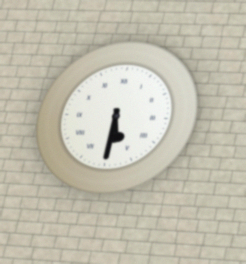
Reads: h=5 m=30
